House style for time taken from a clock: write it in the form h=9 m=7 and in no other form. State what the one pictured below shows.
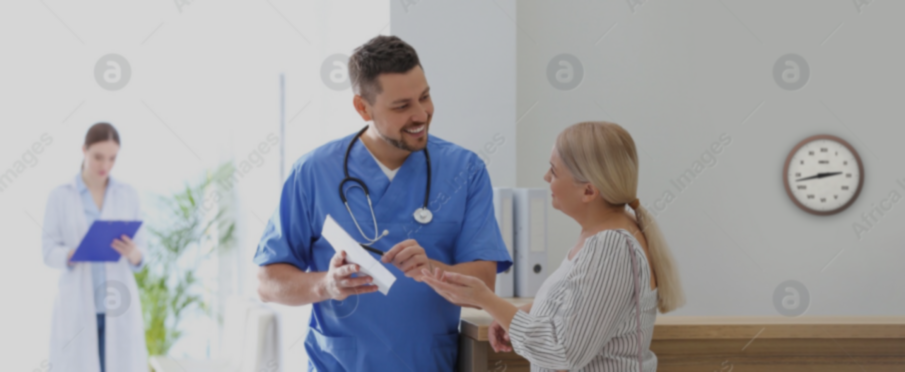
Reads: h=2 m=43
